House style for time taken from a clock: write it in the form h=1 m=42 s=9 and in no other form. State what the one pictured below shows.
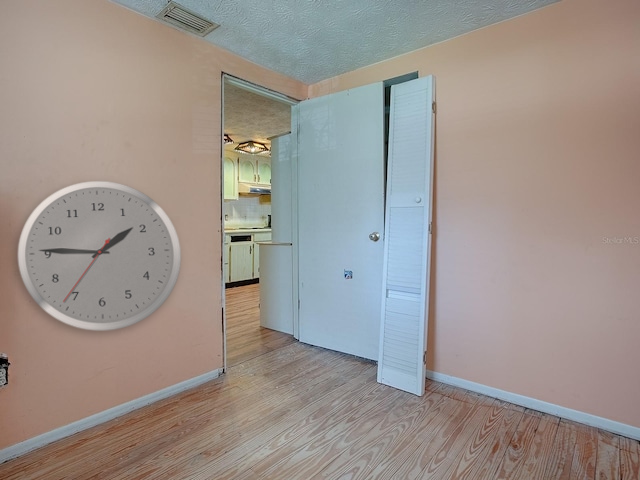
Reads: h=1 m=45 s=36
